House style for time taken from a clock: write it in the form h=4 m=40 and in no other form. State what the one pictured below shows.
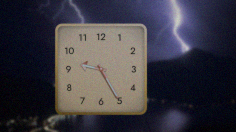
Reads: h=9 m=25
